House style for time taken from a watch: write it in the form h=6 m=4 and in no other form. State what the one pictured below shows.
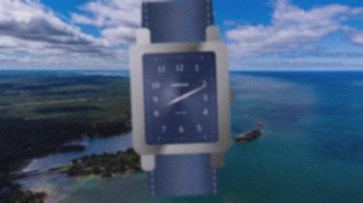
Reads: h=8 m=11
